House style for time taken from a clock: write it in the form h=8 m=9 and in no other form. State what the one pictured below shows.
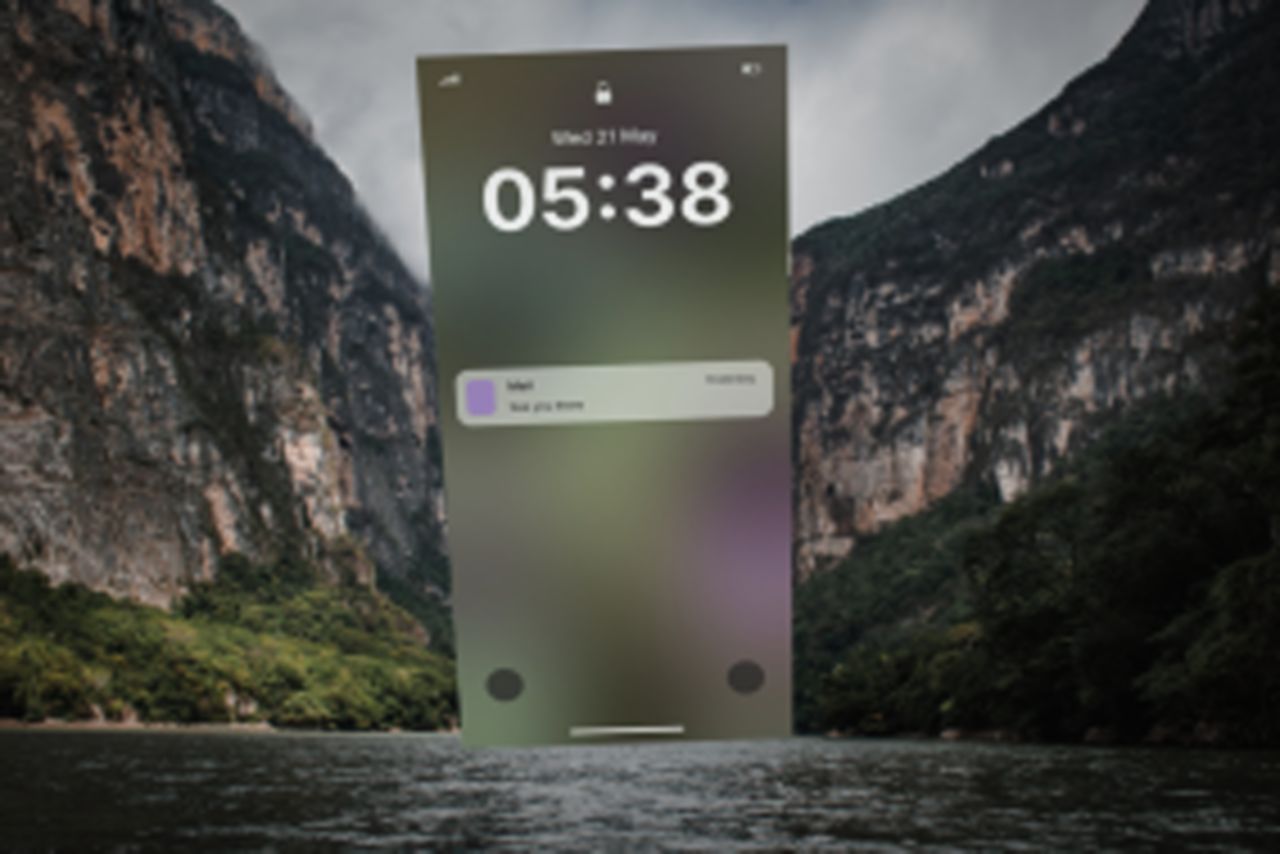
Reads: h=5 m=38
